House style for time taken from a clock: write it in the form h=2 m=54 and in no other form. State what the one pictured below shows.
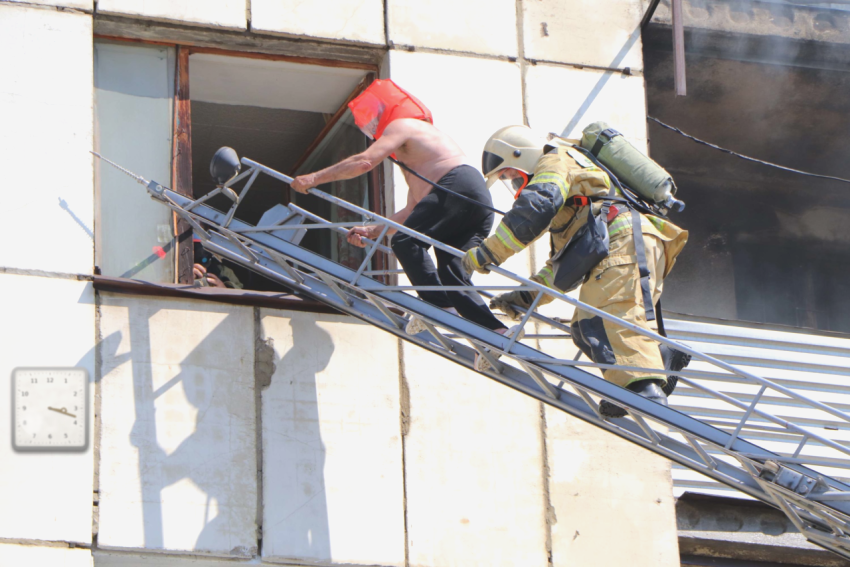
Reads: h=3 m=18
